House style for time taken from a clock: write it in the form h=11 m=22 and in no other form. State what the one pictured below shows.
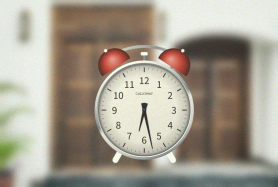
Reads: h=6 m=28
